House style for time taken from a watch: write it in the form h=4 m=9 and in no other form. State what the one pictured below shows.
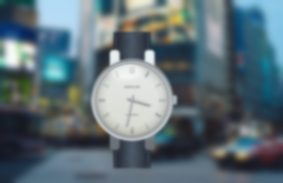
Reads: h=3 m=32
